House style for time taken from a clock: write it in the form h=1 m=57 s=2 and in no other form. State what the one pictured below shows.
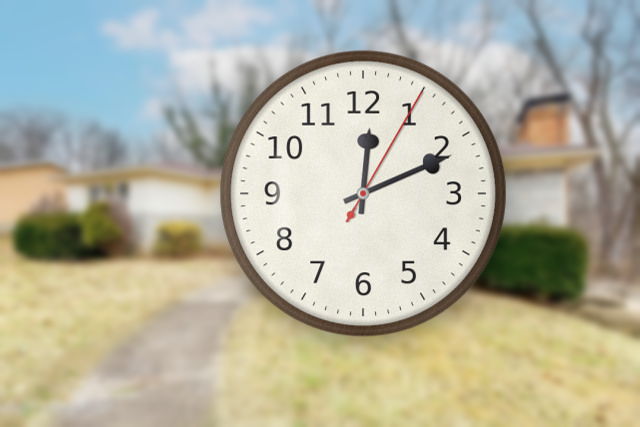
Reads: h=12 m=11 s=5
